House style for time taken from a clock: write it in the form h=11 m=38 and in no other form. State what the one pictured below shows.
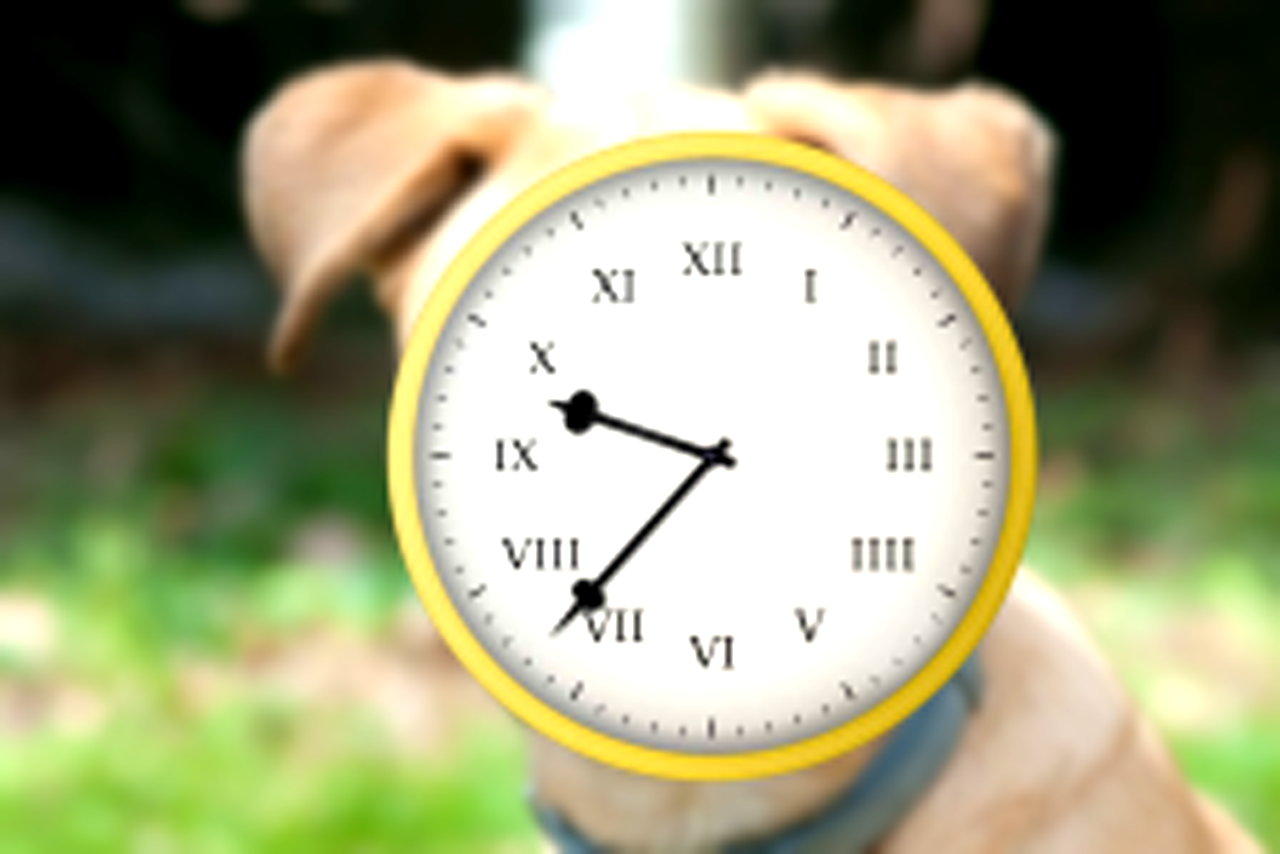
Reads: h=9 m=37
